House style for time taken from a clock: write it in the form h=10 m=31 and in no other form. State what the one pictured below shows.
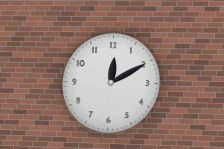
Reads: h=12 m=10
